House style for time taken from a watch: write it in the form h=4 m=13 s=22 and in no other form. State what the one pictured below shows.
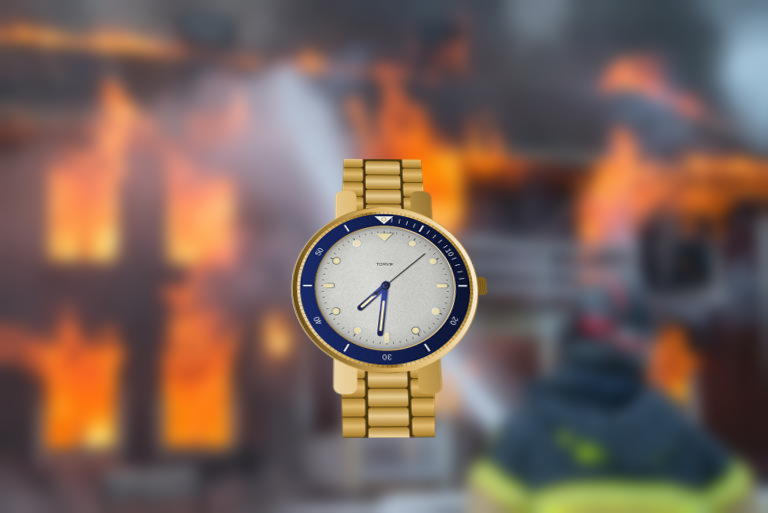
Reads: h=7 m=31 s=8
